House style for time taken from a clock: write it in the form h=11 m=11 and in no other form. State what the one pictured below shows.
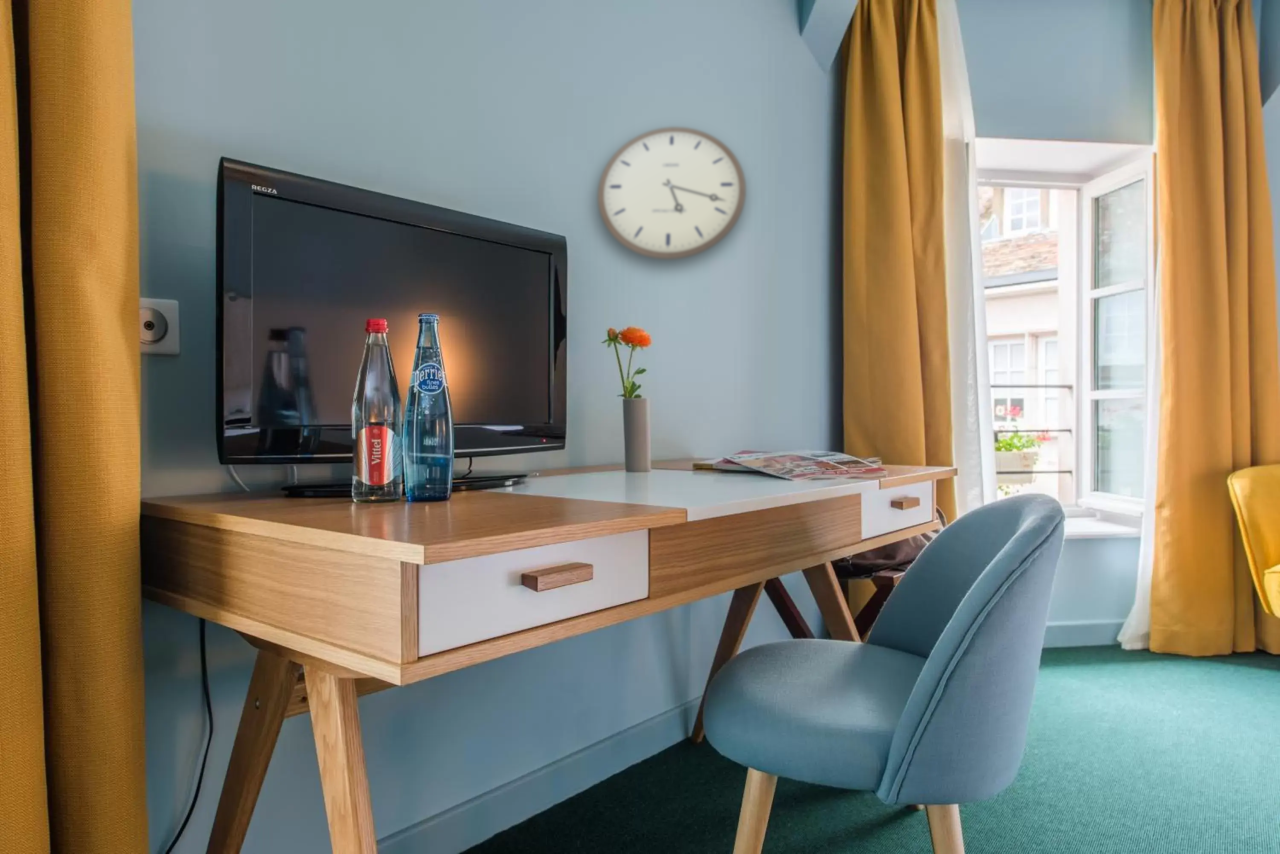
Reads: h=5 m=18
